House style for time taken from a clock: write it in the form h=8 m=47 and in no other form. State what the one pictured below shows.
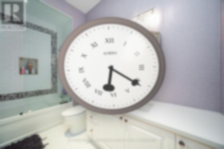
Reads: h=6 m=21
